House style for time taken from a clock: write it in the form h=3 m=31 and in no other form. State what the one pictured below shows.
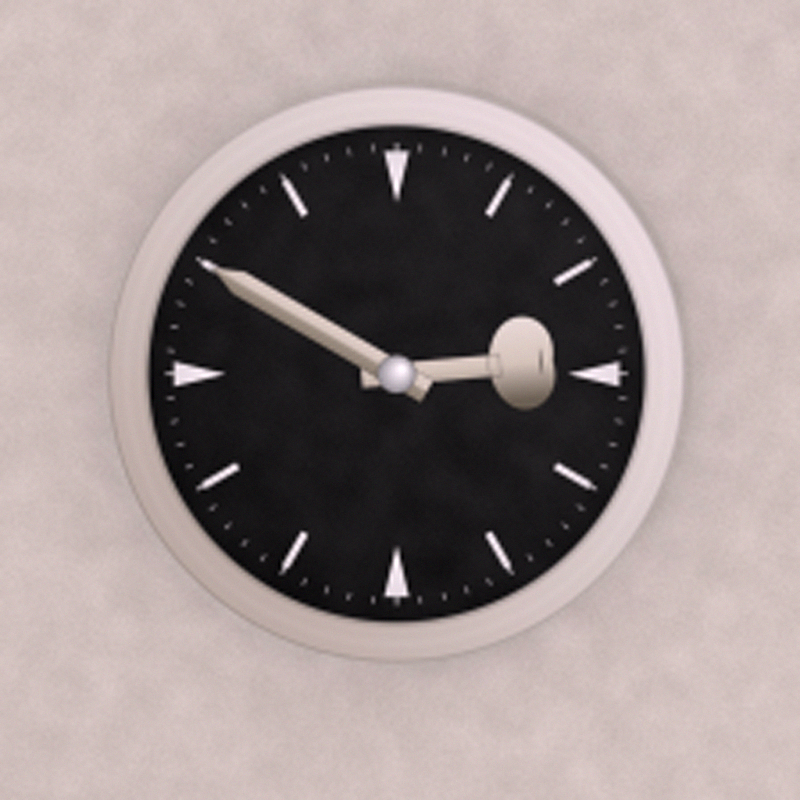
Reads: h=2 m=50
